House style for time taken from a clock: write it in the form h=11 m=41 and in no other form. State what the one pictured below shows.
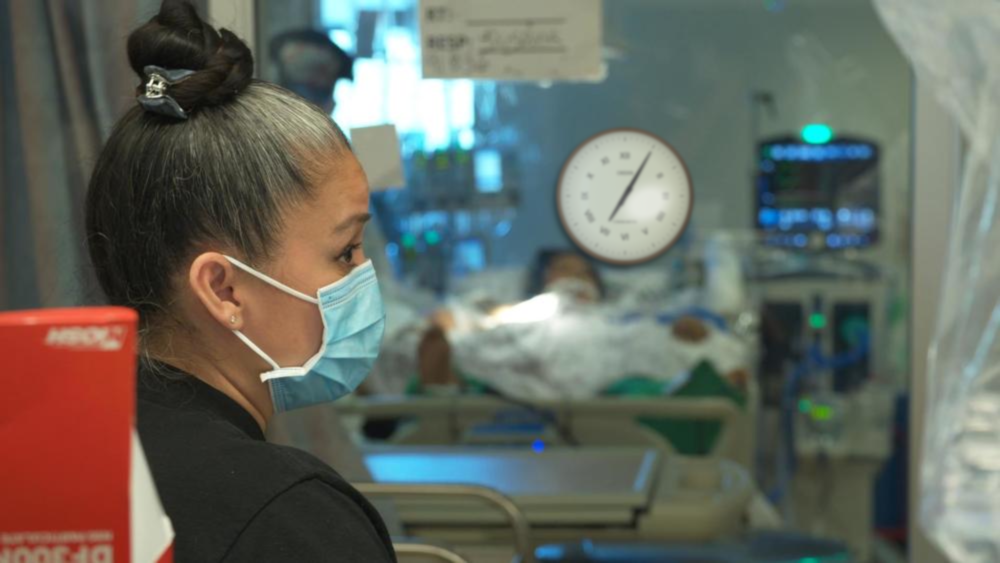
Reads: h=7 m=5
